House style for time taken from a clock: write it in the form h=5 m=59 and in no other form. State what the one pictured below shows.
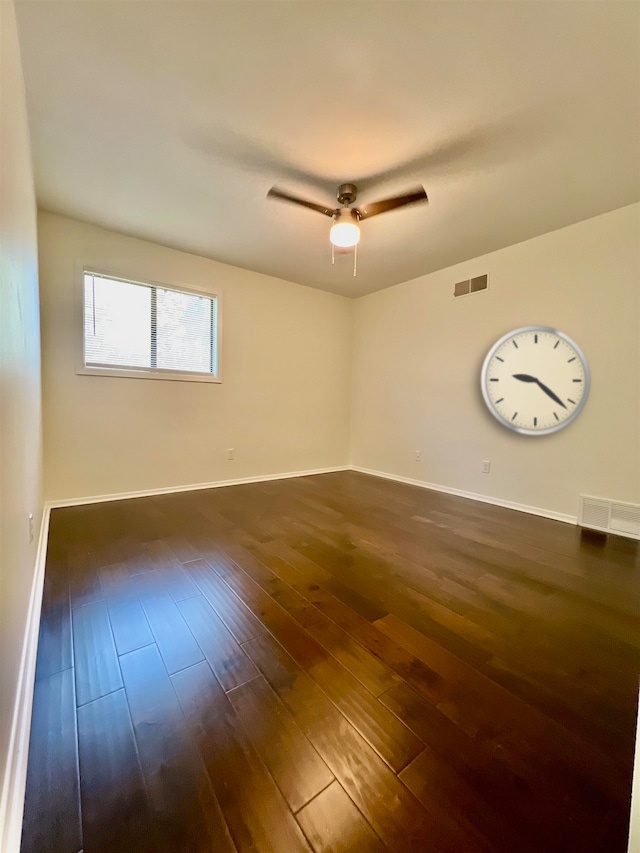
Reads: h=9 m=22
